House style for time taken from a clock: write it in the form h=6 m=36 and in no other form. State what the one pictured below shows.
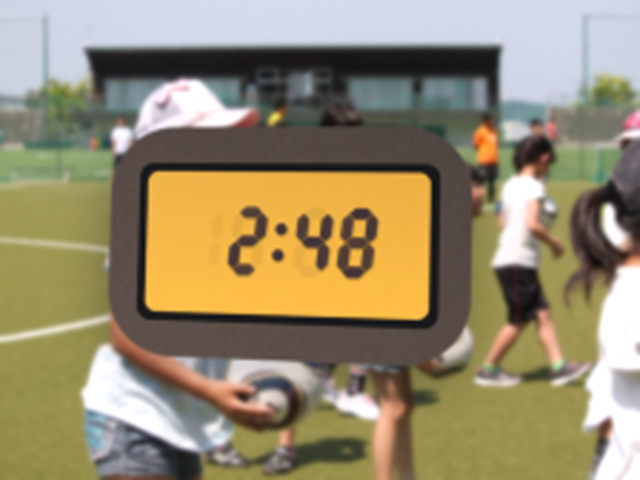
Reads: h=2 m=48
